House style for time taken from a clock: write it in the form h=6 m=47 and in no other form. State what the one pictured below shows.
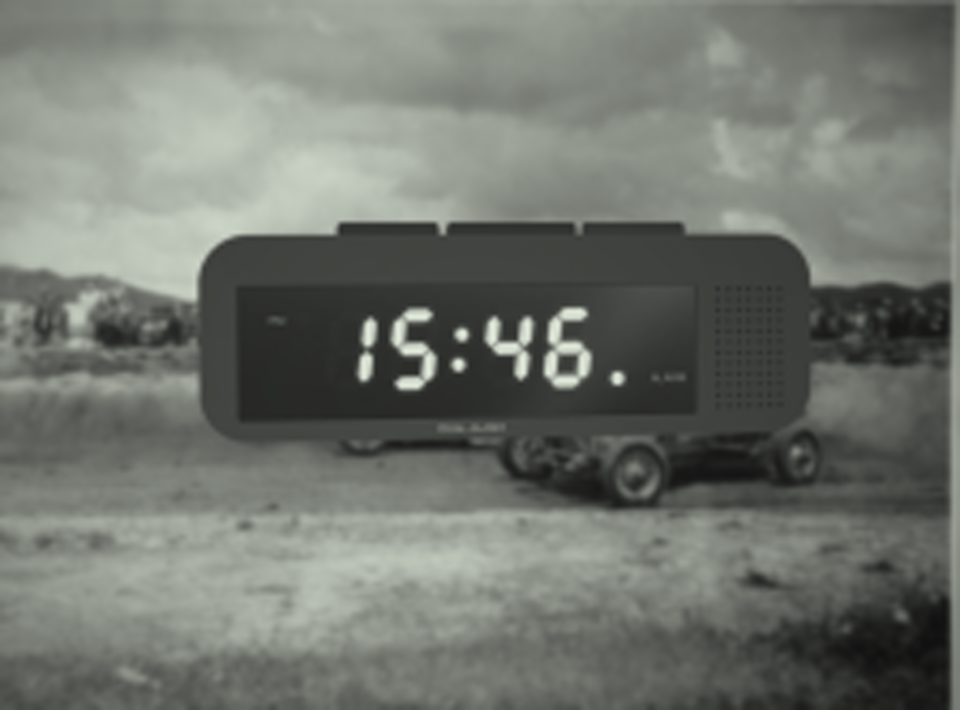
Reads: h=15 m=46
